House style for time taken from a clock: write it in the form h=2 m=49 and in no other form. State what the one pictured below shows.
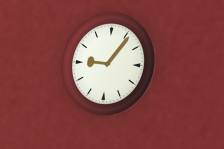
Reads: h=9 m=6
